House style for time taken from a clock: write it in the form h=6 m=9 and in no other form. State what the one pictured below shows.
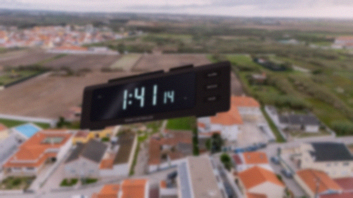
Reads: h=1 m=41
